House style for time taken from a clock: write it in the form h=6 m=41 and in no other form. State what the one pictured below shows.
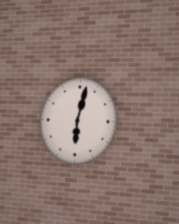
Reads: h=6 m=2
